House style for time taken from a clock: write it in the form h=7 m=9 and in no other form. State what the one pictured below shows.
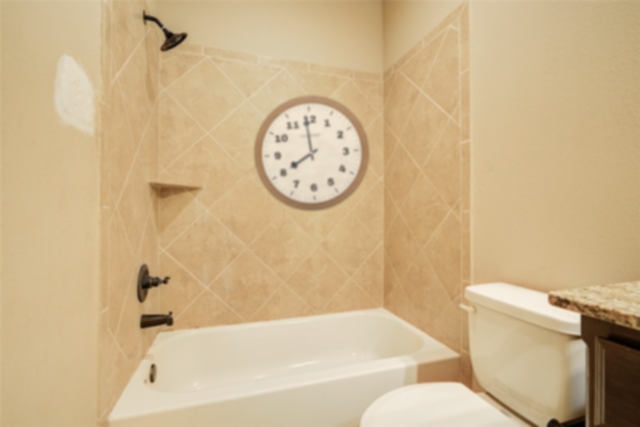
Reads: h=7 m=59
